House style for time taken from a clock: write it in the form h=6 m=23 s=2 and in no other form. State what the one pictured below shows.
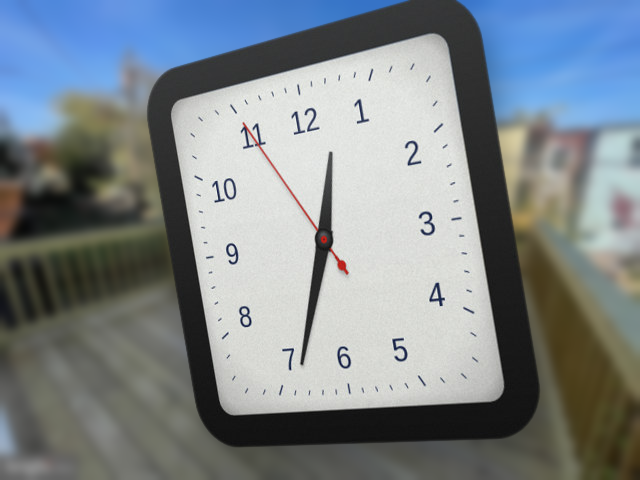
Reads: h=12 m=33 s=55
